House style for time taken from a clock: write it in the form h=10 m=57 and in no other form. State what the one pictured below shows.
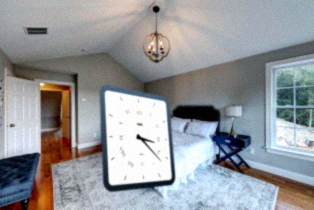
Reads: h=3 m=22
